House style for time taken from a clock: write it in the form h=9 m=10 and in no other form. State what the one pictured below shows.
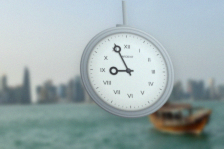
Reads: h=8 m=56
